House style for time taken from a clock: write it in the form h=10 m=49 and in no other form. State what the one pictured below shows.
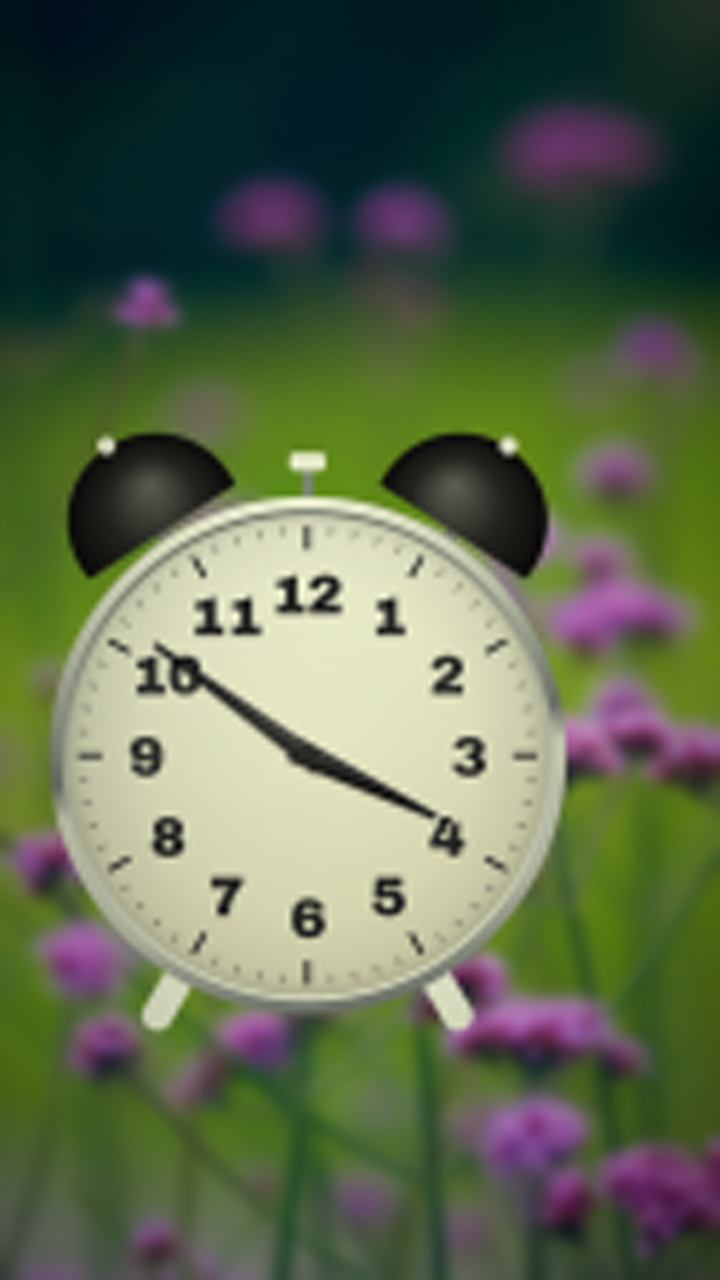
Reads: h=3 m=51
